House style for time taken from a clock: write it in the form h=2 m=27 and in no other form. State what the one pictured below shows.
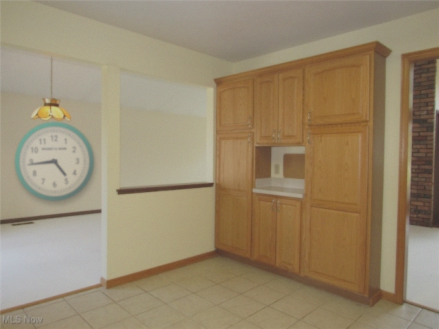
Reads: h=4 m=44
